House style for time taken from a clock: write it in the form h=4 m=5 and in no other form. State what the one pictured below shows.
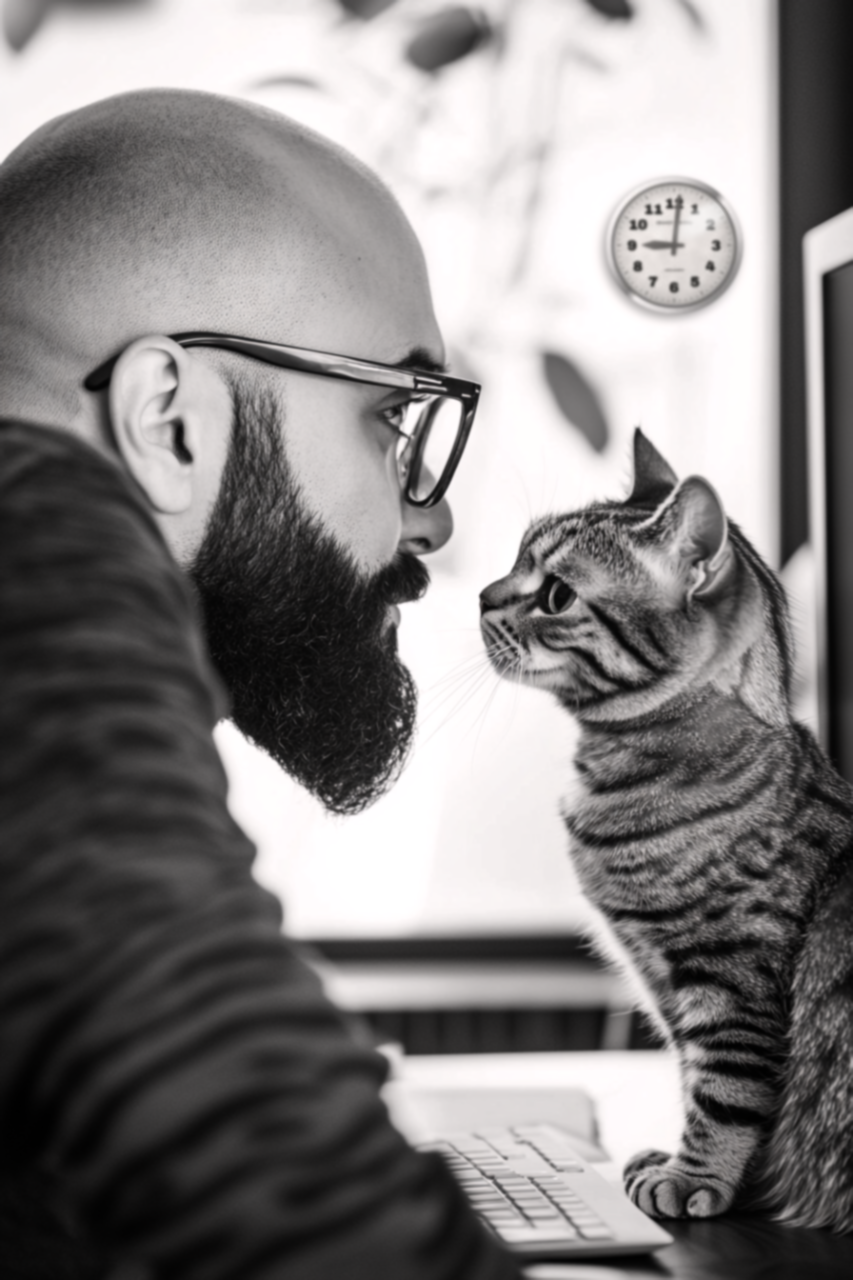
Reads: h=9 m=1
